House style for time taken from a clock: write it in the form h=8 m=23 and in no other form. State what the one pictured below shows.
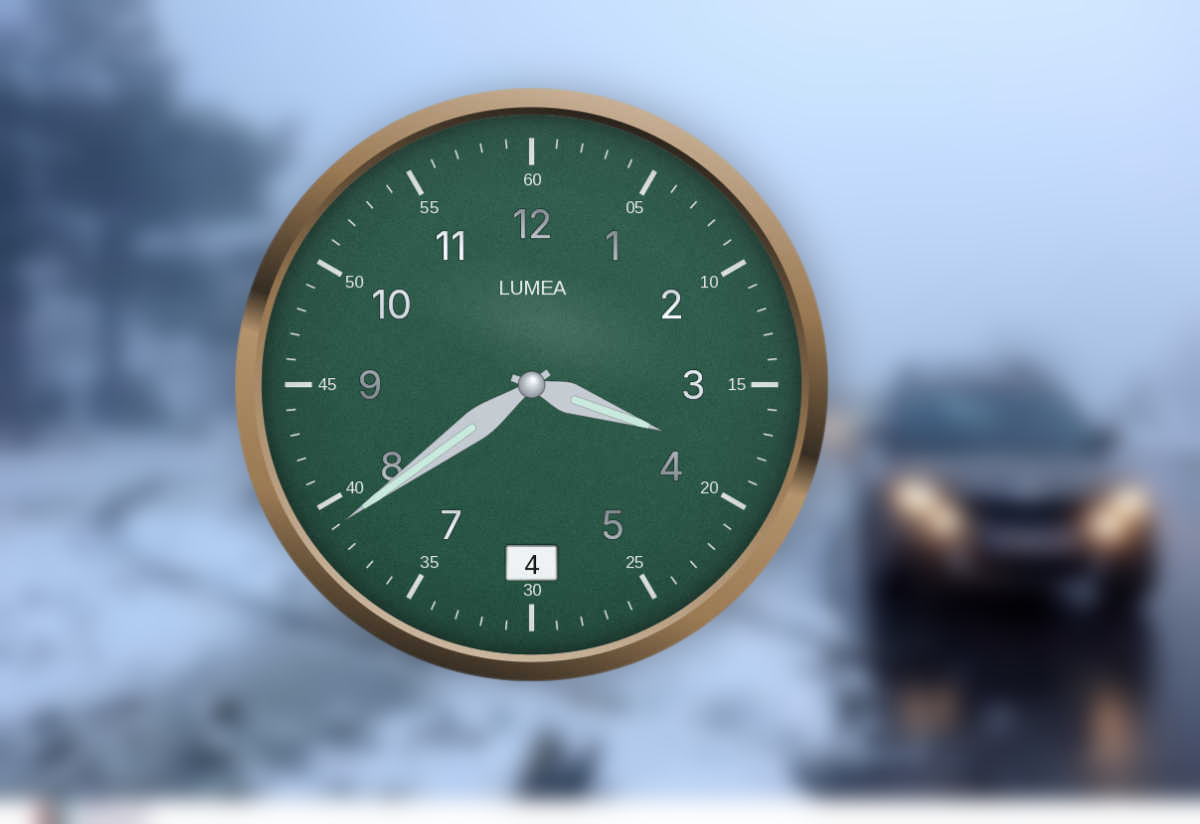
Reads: h=3 m=39
